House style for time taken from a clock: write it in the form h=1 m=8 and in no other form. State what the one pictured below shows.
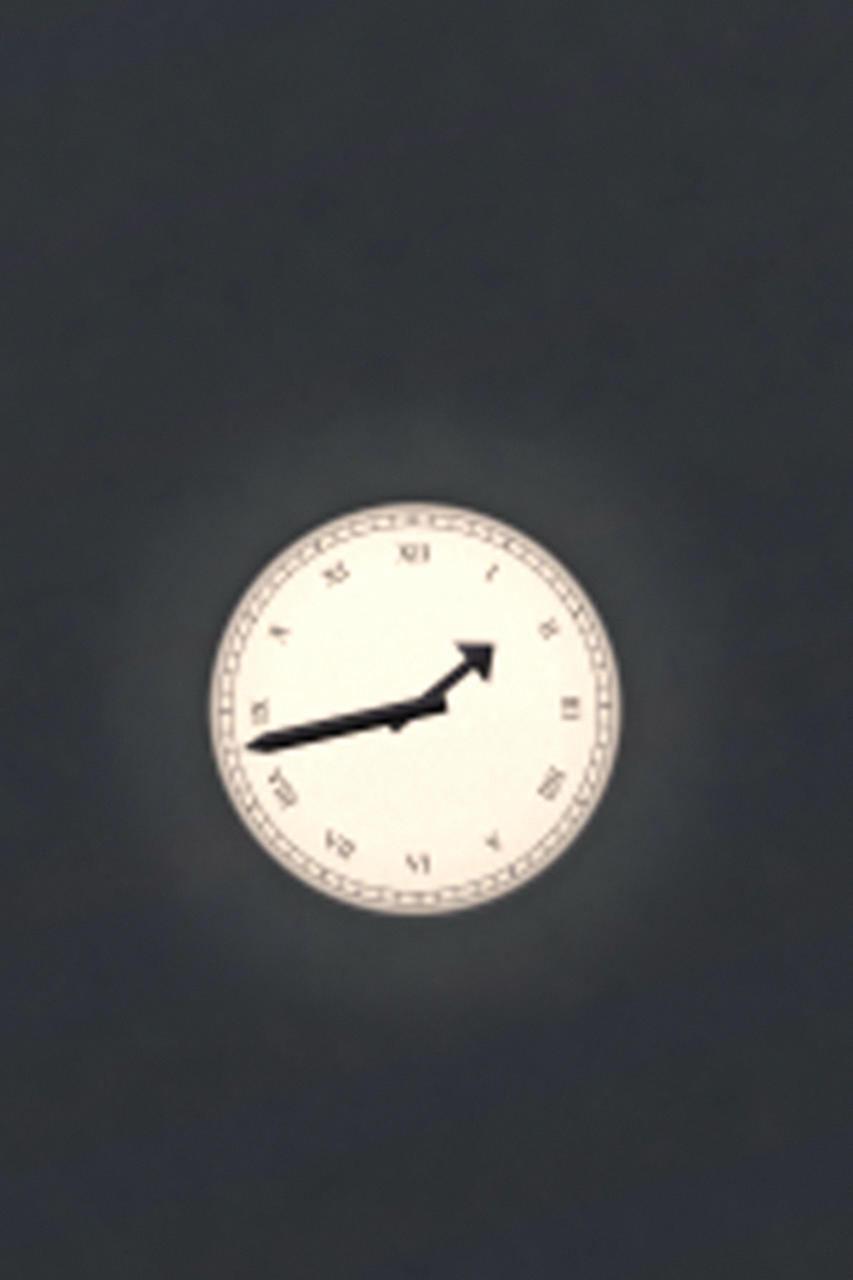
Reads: h=1 m=43
